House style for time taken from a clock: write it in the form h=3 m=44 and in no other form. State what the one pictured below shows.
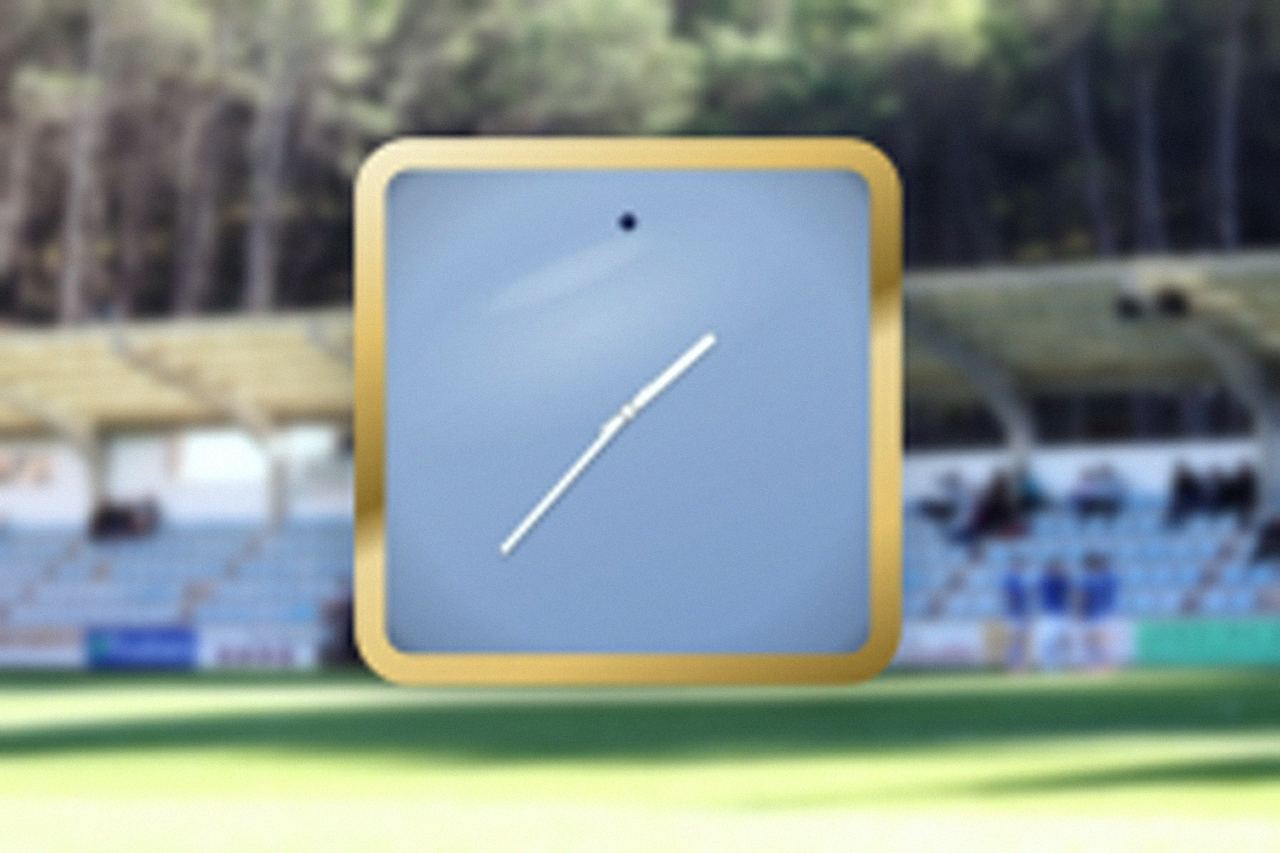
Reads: h=1 m=37
